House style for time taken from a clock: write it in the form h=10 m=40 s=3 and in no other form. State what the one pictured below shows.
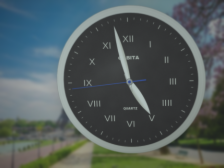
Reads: h=4 m=57 s=44
